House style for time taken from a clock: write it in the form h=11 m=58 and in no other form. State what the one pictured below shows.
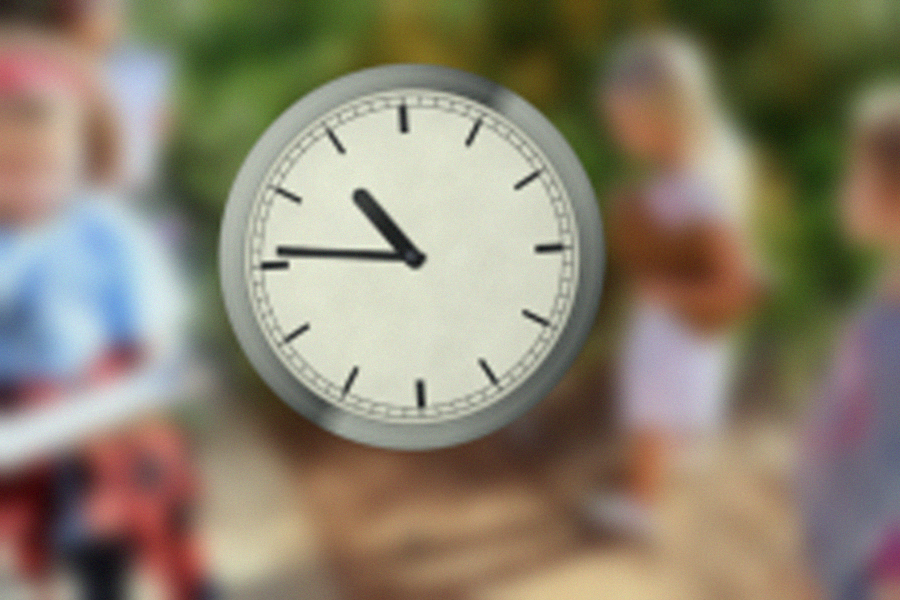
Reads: h=10 m=46
